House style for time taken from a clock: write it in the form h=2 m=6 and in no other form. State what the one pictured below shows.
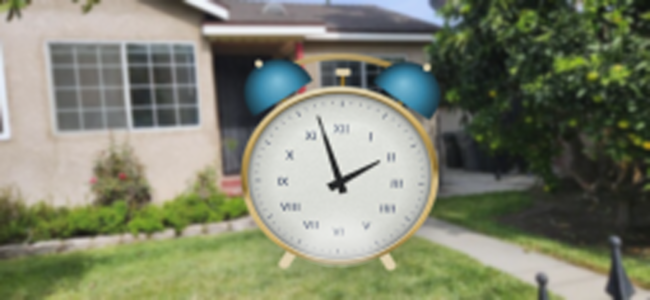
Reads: h=1 m=57
